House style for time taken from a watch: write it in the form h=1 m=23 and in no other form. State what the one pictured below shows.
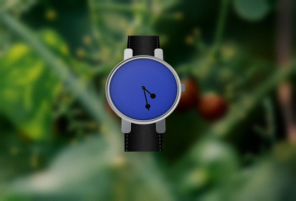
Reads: h=4 m=28
